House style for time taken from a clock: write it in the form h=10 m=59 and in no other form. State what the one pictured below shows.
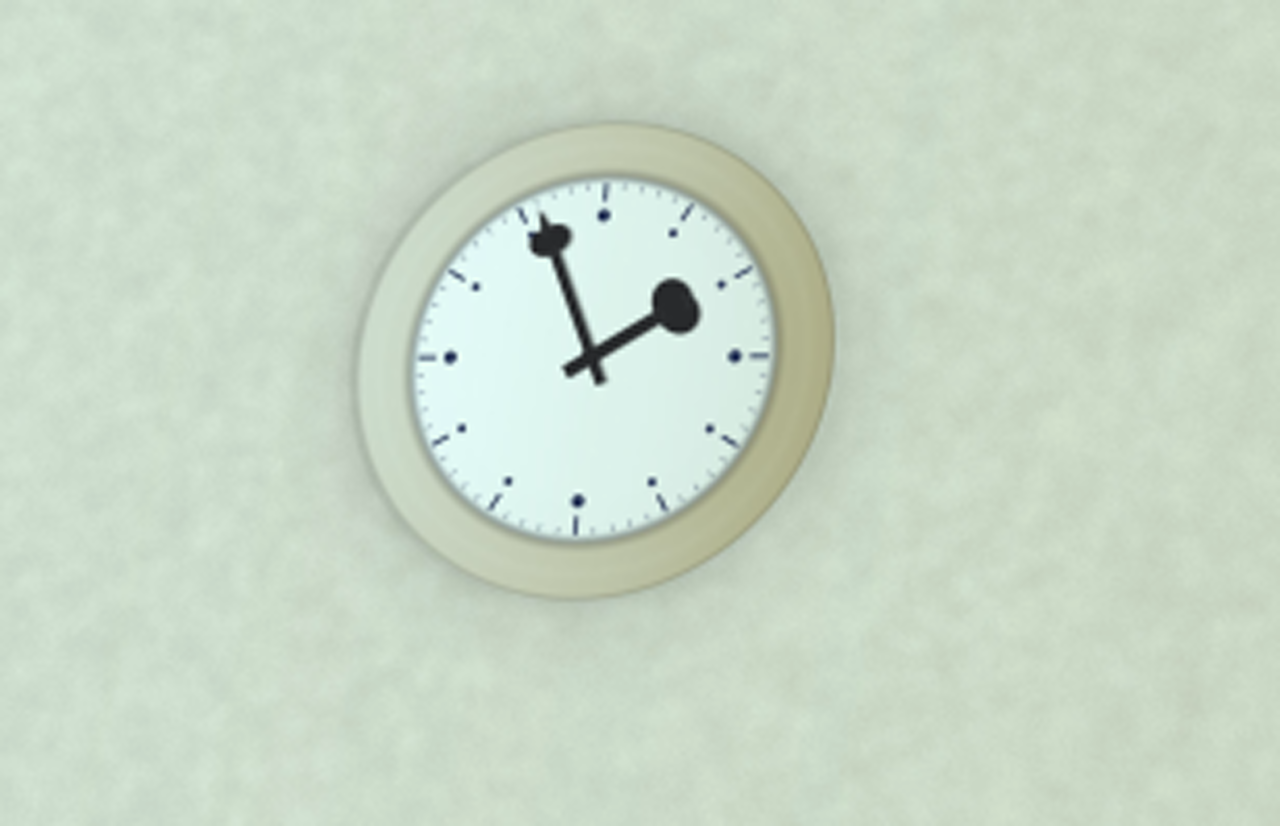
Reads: h=1 m=56
